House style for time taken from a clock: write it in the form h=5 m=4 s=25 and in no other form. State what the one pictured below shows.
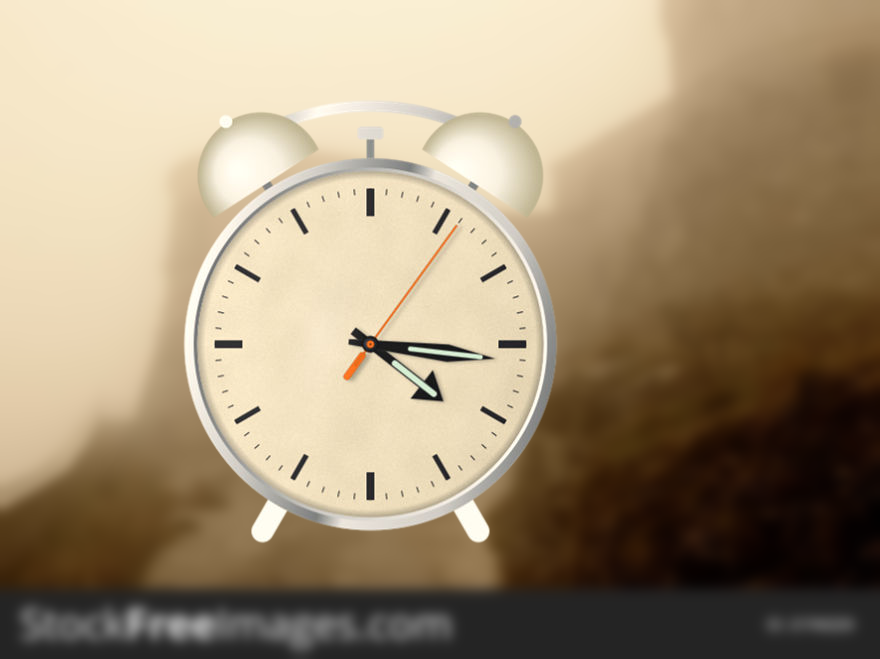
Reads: h=4 m=16 s=6
